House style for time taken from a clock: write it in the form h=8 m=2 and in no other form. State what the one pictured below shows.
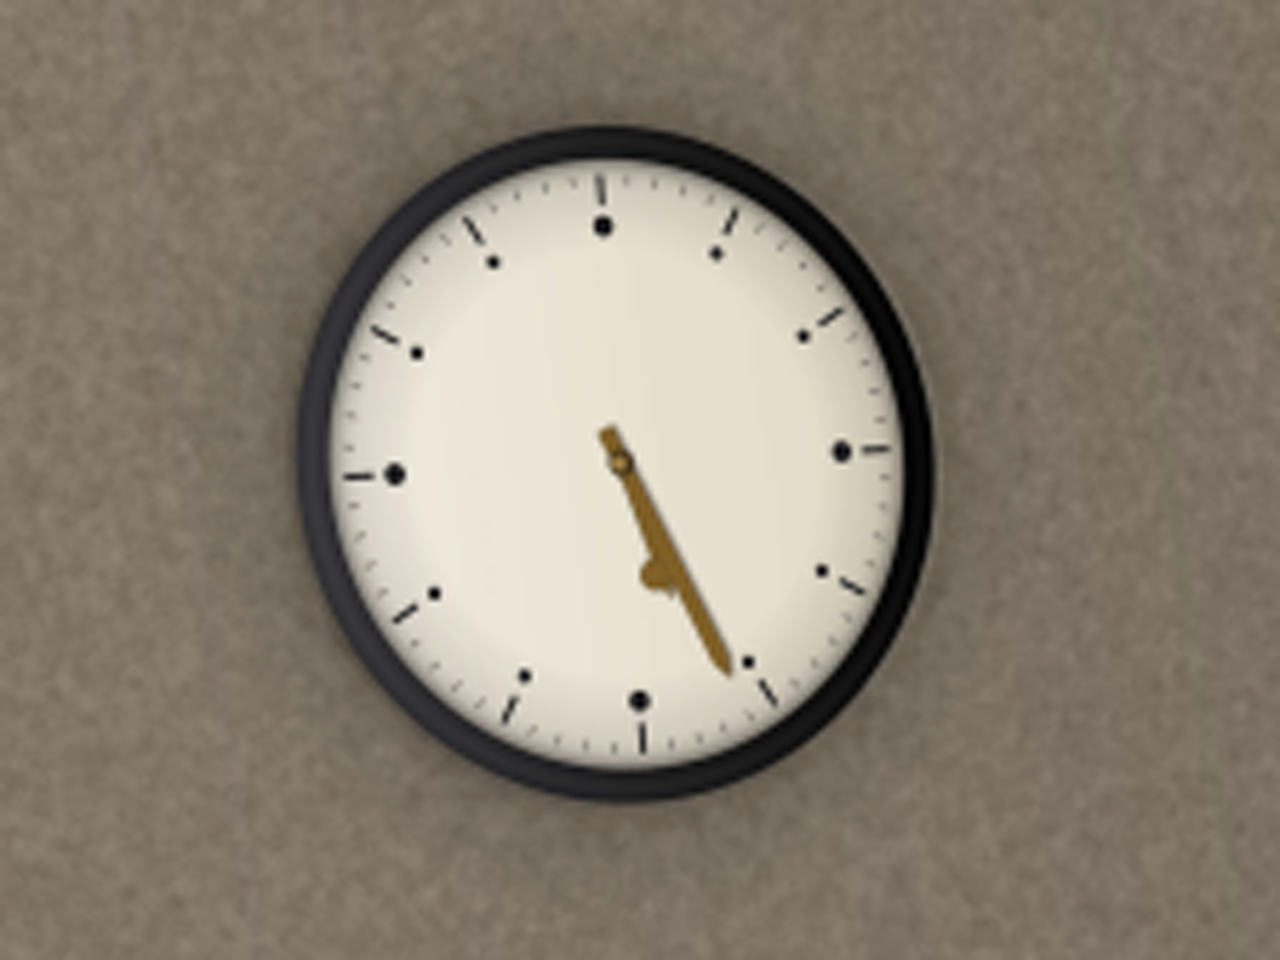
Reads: h=5 m=26
